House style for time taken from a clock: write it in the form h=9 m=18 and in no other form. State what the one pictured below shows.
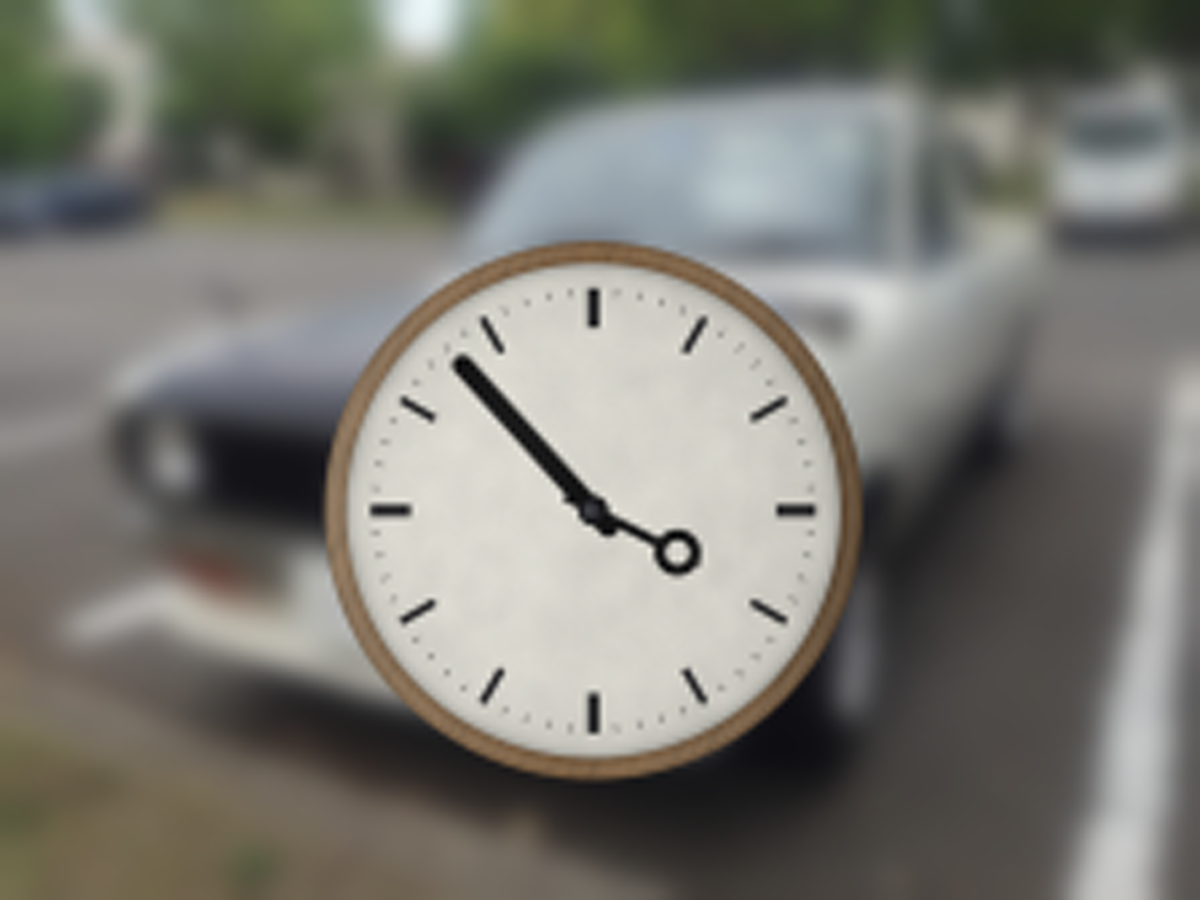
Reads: h=3 m=53
